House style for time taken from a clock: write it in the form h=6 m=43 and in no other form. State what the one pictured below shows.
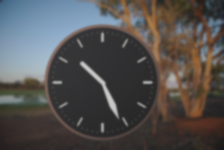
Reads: h=10 m=26
